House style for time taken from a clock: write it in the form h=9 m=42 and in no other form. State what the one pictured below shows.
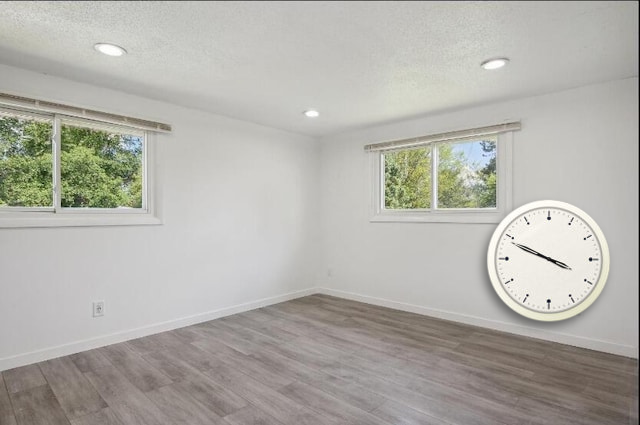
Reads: h=3 m=49
